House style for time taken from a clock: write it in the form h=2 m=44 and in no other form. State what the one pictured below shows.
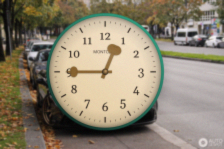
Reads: h=12 m=45
